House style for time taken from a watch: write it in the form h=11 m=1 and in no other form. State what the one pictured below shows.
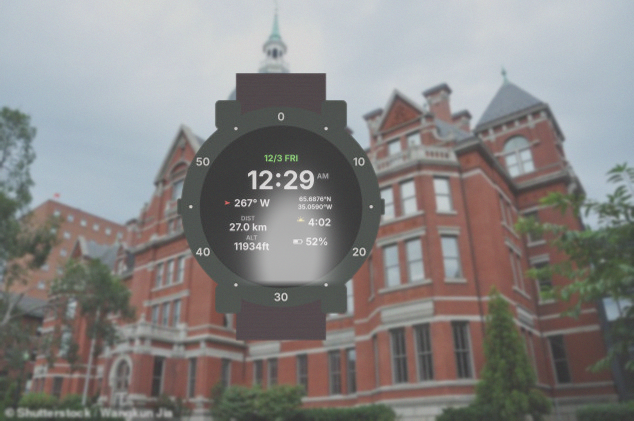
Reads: h=12 m=29
